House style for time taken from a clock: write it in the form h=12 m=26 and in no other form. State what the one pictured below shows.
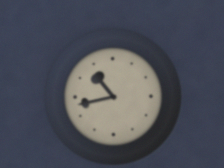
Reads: h=10 m=43
